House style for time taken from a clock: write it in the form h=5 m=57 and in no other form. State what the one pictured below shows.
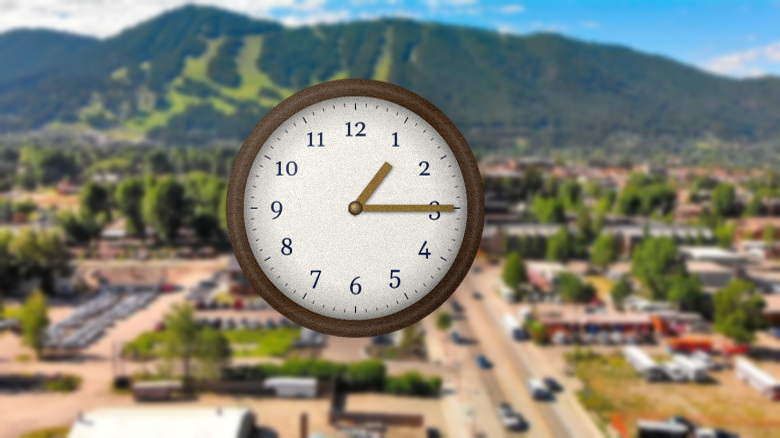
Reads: h=1 m=15
